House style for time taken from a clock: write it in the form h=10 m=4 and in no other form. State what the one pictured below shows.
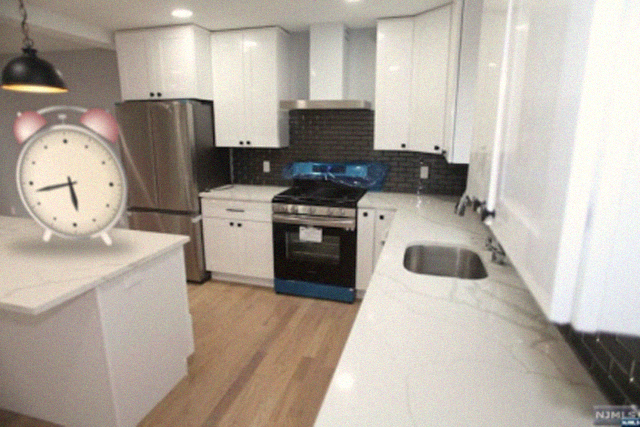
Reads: h=5 m=43
